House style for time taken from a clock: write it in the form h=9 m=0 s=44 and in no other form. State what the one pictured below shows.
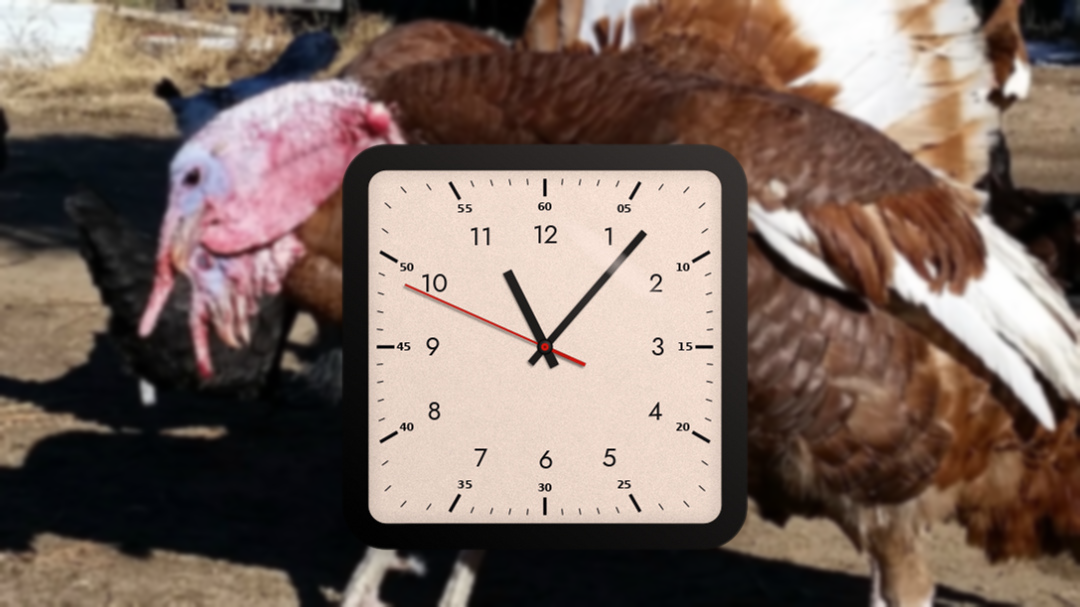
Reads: h=11 m=6 s=49
